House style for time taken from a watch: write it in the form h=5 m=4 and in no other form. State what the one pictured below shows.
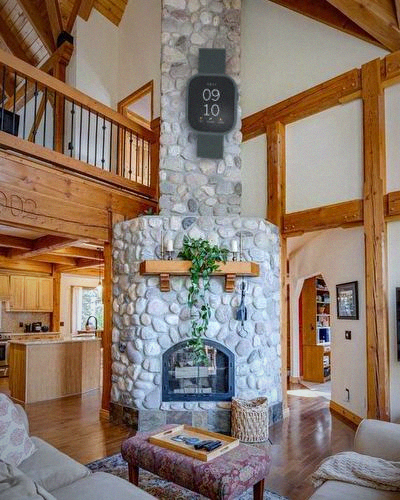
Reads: h=9 m=10
